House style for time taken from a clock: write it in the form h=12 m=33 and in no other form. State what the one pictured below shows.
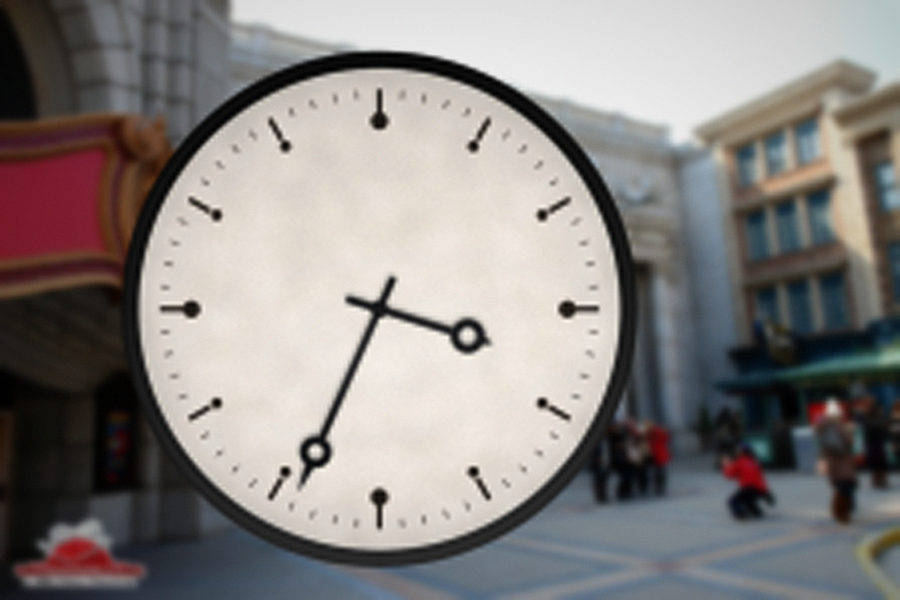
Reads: h=3 m=34
